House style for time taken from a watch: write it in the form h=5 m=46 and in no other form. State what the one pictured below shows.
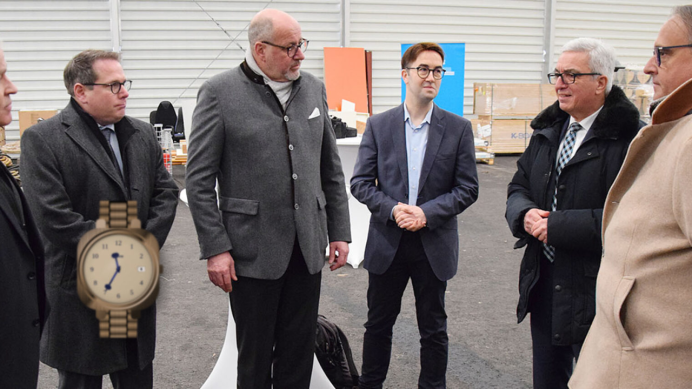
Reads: h=11 m=35
